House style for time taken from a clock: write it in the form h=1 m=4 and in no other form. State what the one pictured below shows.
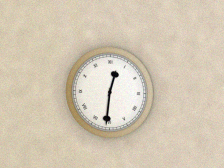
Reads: h=12 m=31
